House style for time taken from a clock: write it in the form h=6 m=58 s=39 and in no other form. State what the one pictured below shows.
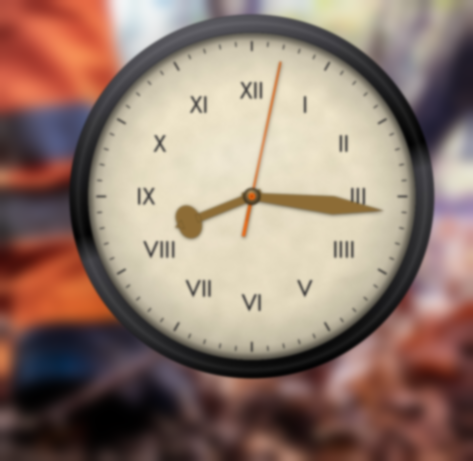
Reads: h=8 m=16 s=2
